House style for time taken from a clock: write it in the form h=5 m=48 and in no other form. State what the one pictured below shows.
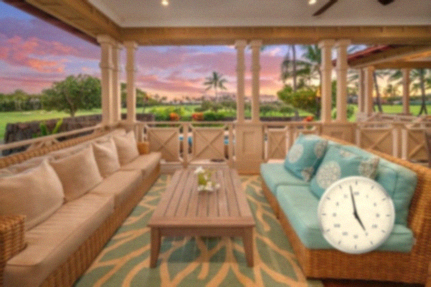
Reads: h=4 m=58
